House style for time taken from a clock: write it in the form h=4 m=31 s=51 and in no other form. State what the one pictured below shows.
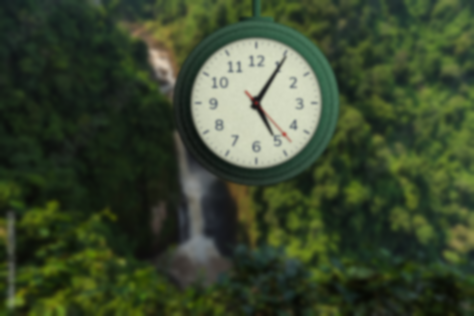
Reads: h=5 m=5 s=23
